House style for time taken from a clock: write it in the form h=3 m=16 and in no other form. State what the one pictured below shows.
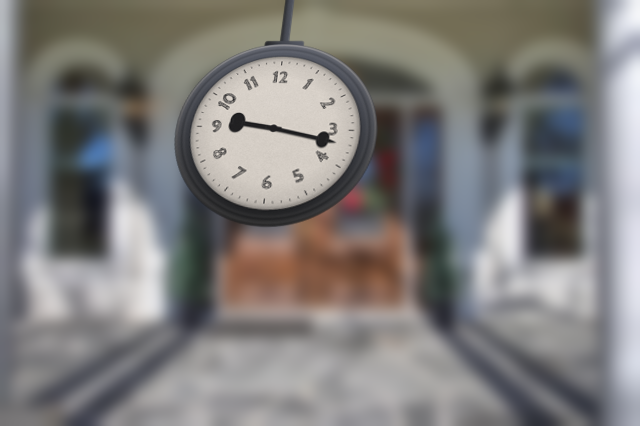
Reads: h=9 m=17
